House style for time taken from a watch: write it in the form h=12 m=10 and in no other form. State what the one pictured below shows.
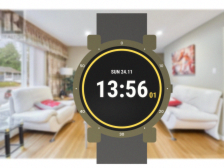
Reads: h=13 m=56
